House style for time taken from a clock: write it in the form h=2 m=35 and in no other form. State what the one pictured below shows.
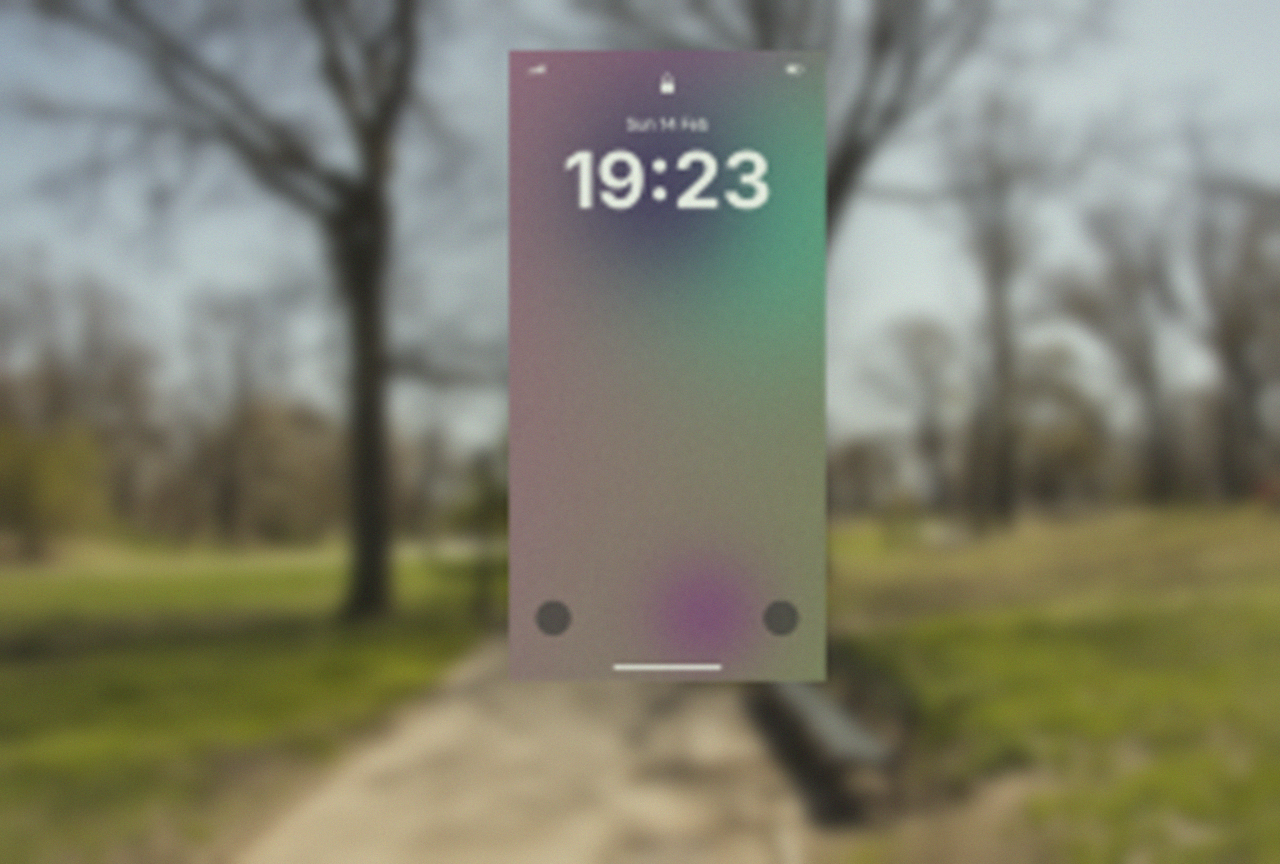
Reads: h=19 m=23
